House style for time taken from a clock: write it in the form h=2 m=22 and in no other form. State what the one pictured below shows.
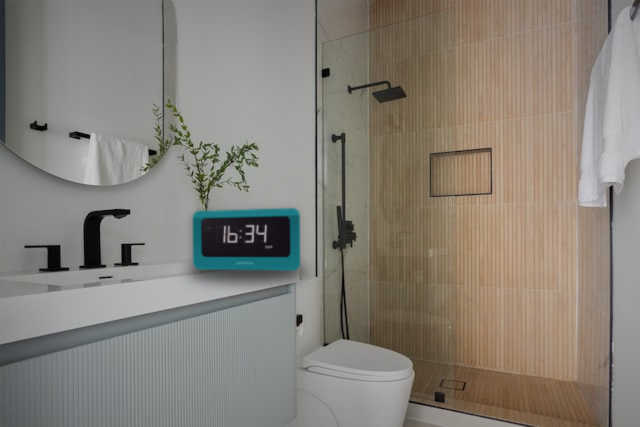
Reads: h=16 m=34
